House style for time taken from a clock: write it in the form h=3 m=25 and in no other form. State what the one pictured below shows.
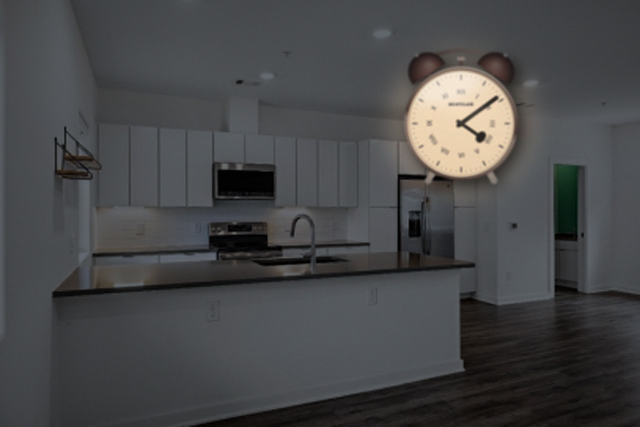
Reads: h=4 m=9
